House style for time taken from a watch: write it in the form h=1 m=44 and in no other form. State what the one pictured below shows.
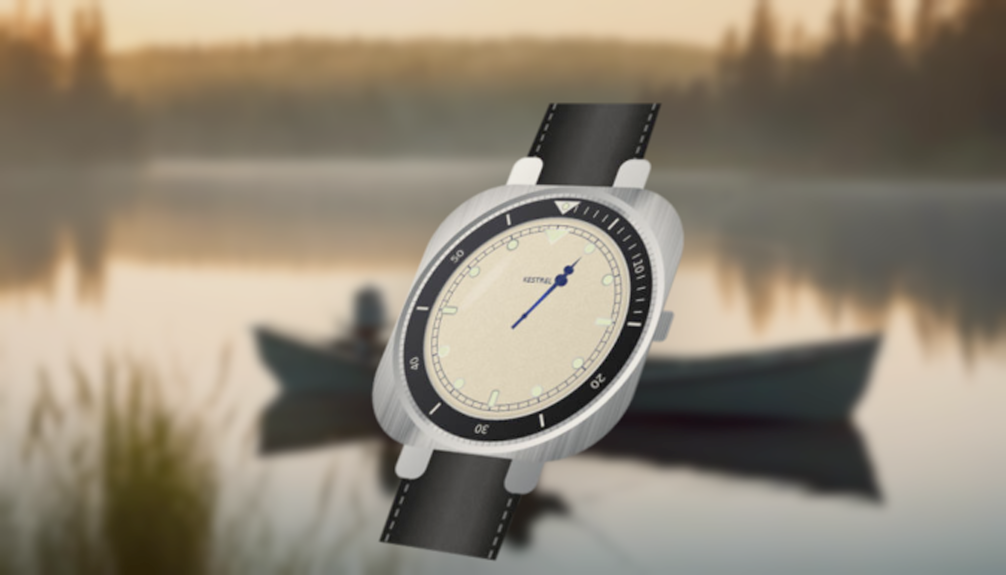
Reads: h=1 m=5
